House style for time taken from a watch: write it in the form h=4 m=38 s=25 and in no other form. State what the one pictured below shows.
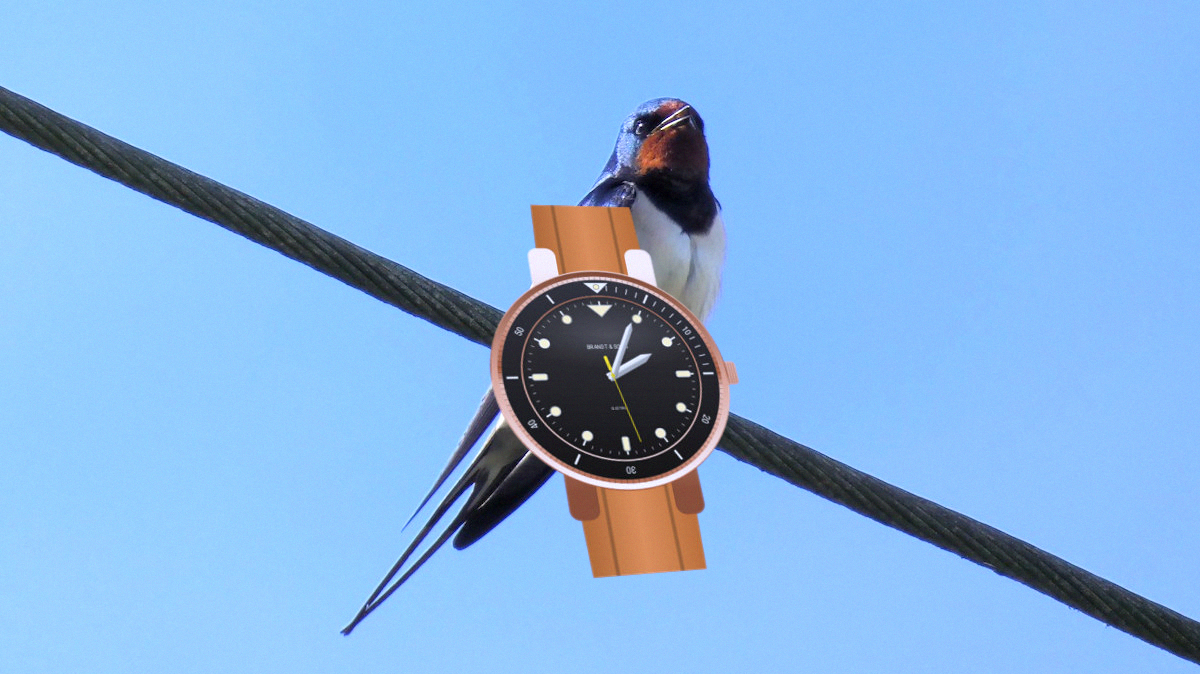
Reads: h=2 m=4 s=28
